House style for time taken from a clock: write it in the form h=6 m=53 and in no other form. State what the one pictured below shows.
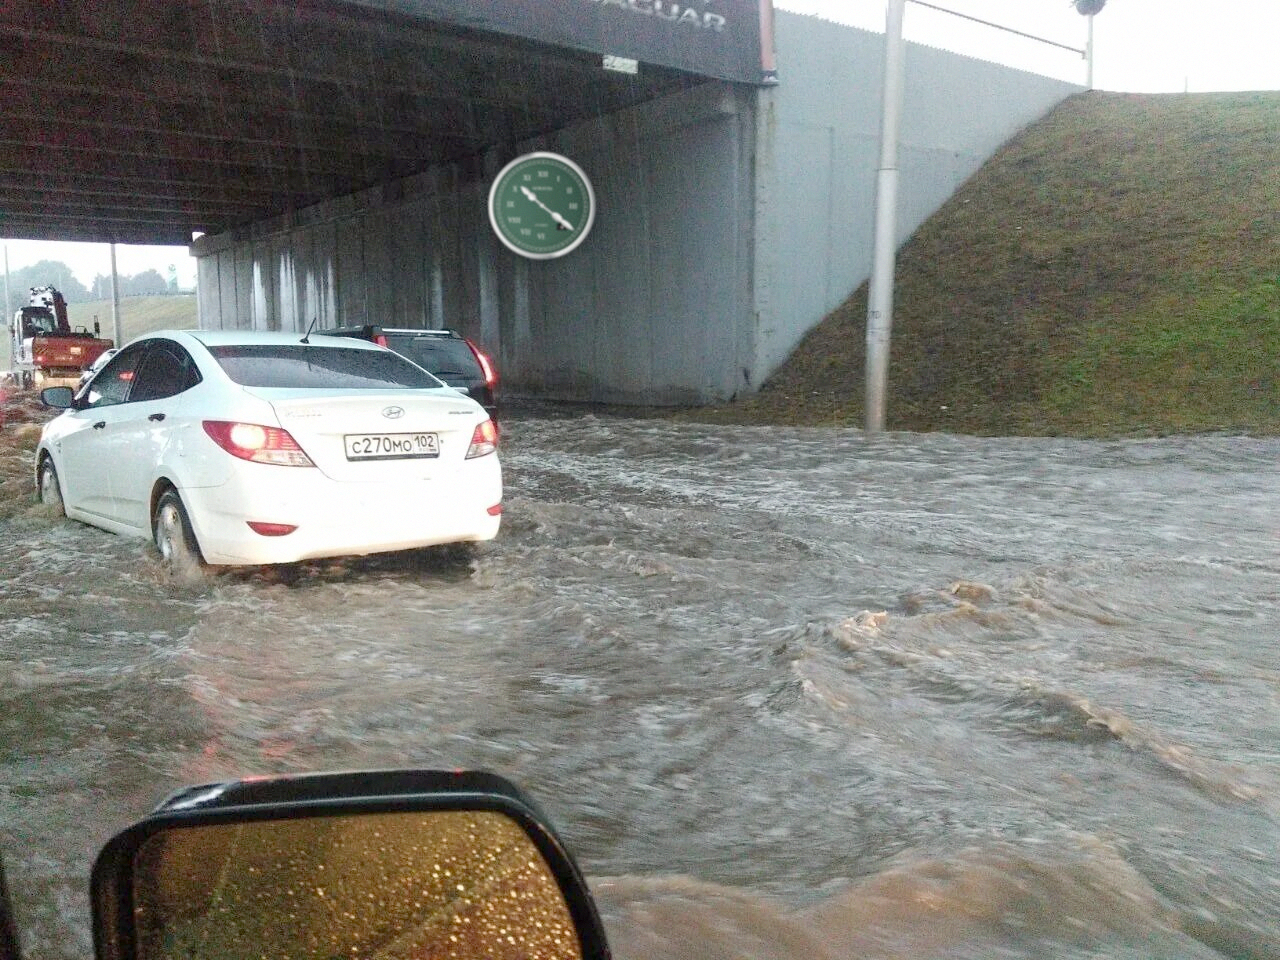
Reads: h=10 m=21
